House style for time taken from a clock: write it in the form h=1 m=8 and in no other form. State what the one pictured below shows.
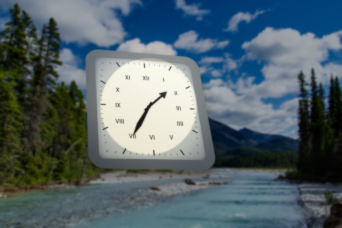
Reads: h=1 m=35
